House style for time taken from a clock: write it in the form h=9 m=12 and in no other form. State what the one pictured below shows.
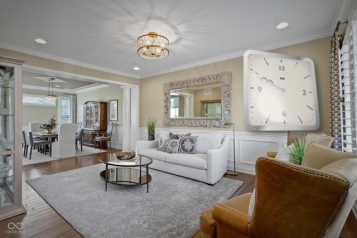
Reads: h=9 m=49
